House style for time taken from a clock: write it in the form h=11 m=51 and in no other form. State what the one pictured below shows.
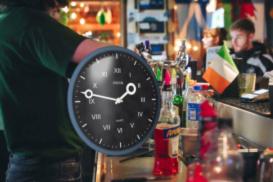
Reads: h=1 m=47
